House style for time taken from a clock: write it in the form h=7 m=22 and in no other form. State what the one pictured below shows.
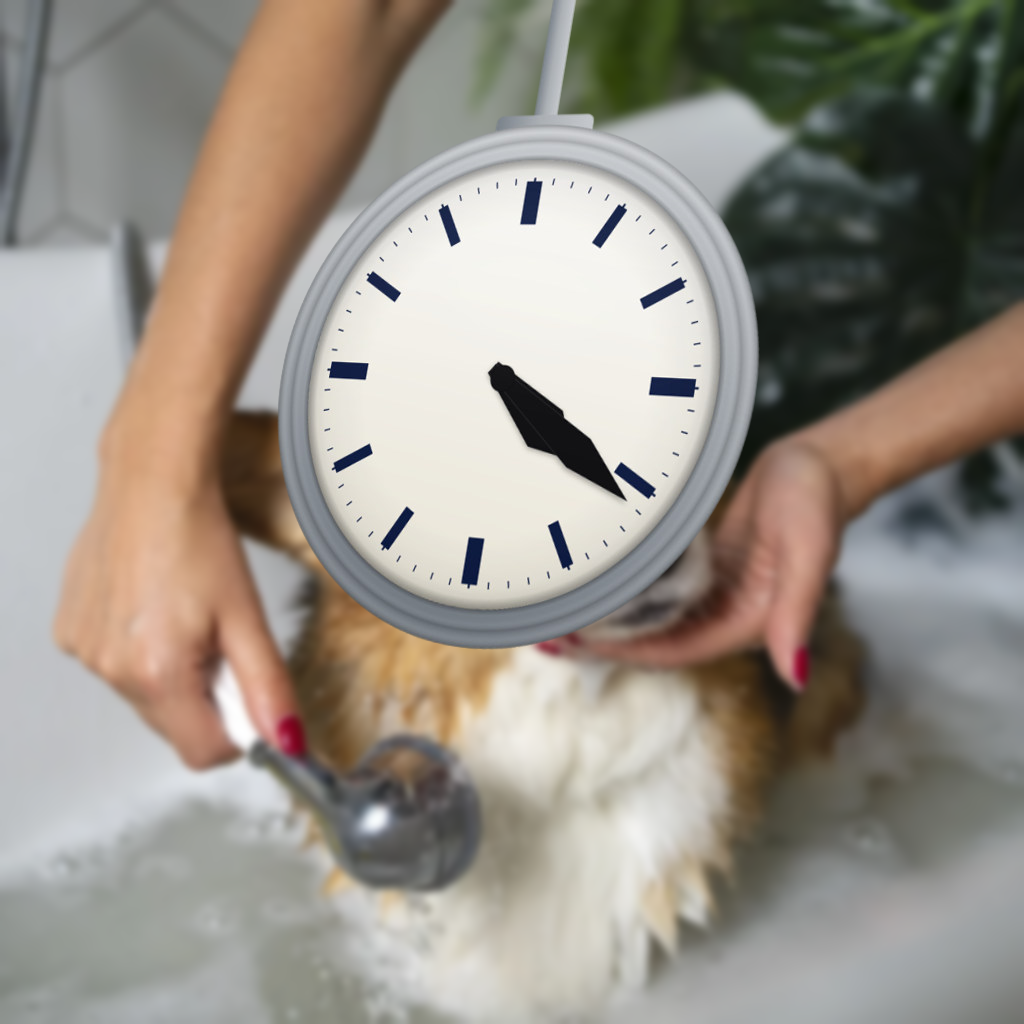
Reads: h=4 m=21
